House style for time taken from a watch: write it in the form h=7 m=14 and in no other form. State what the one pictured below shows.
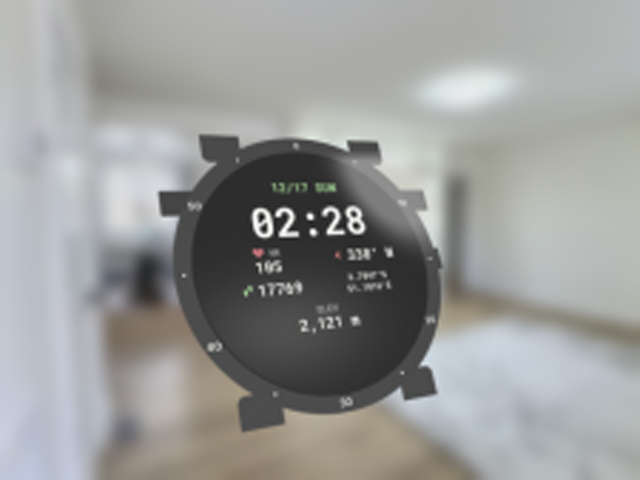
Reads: h=2 m=28
